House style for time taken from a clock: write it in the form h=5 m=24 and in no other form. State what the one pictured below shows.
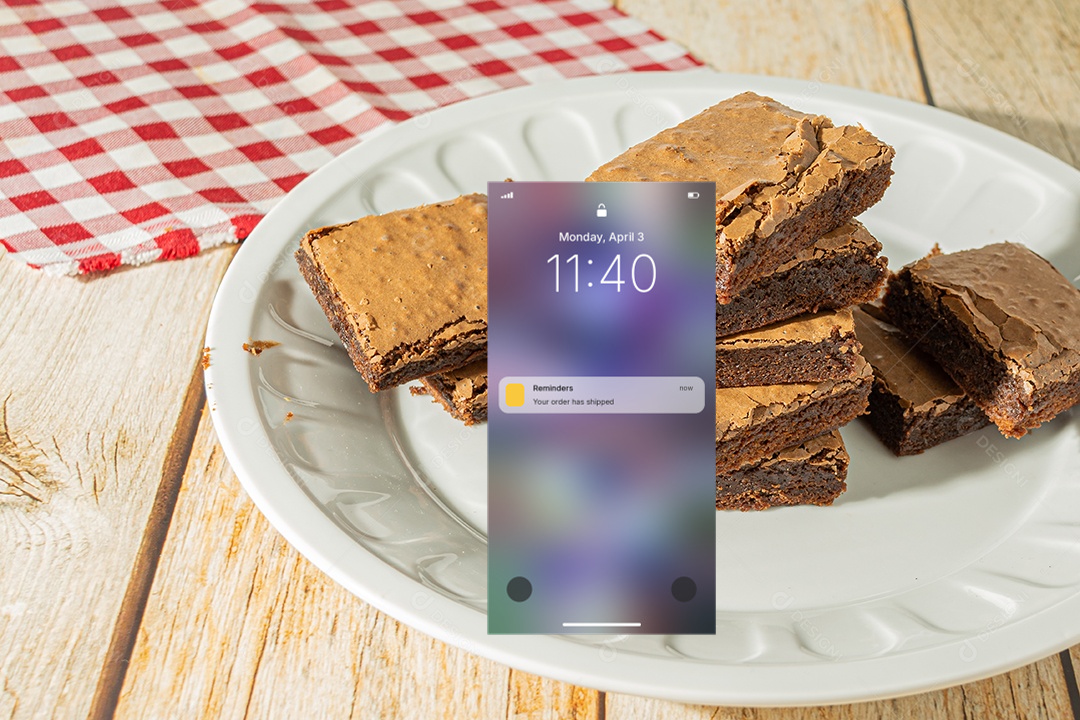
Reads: h=11 m=40
